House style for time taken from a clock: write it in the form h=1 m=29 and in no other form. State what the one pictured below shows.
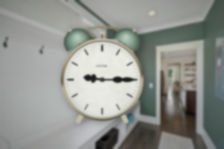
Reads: h=9 m=15
